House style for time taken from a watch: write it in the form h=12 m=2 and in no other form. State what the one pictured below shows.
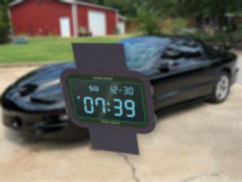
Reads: h=7 m=39
